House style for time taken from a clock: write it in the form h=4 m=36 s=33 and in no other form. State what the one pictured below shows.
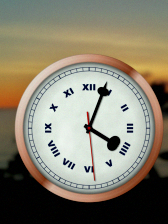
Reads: h=4 m=3 s=29
